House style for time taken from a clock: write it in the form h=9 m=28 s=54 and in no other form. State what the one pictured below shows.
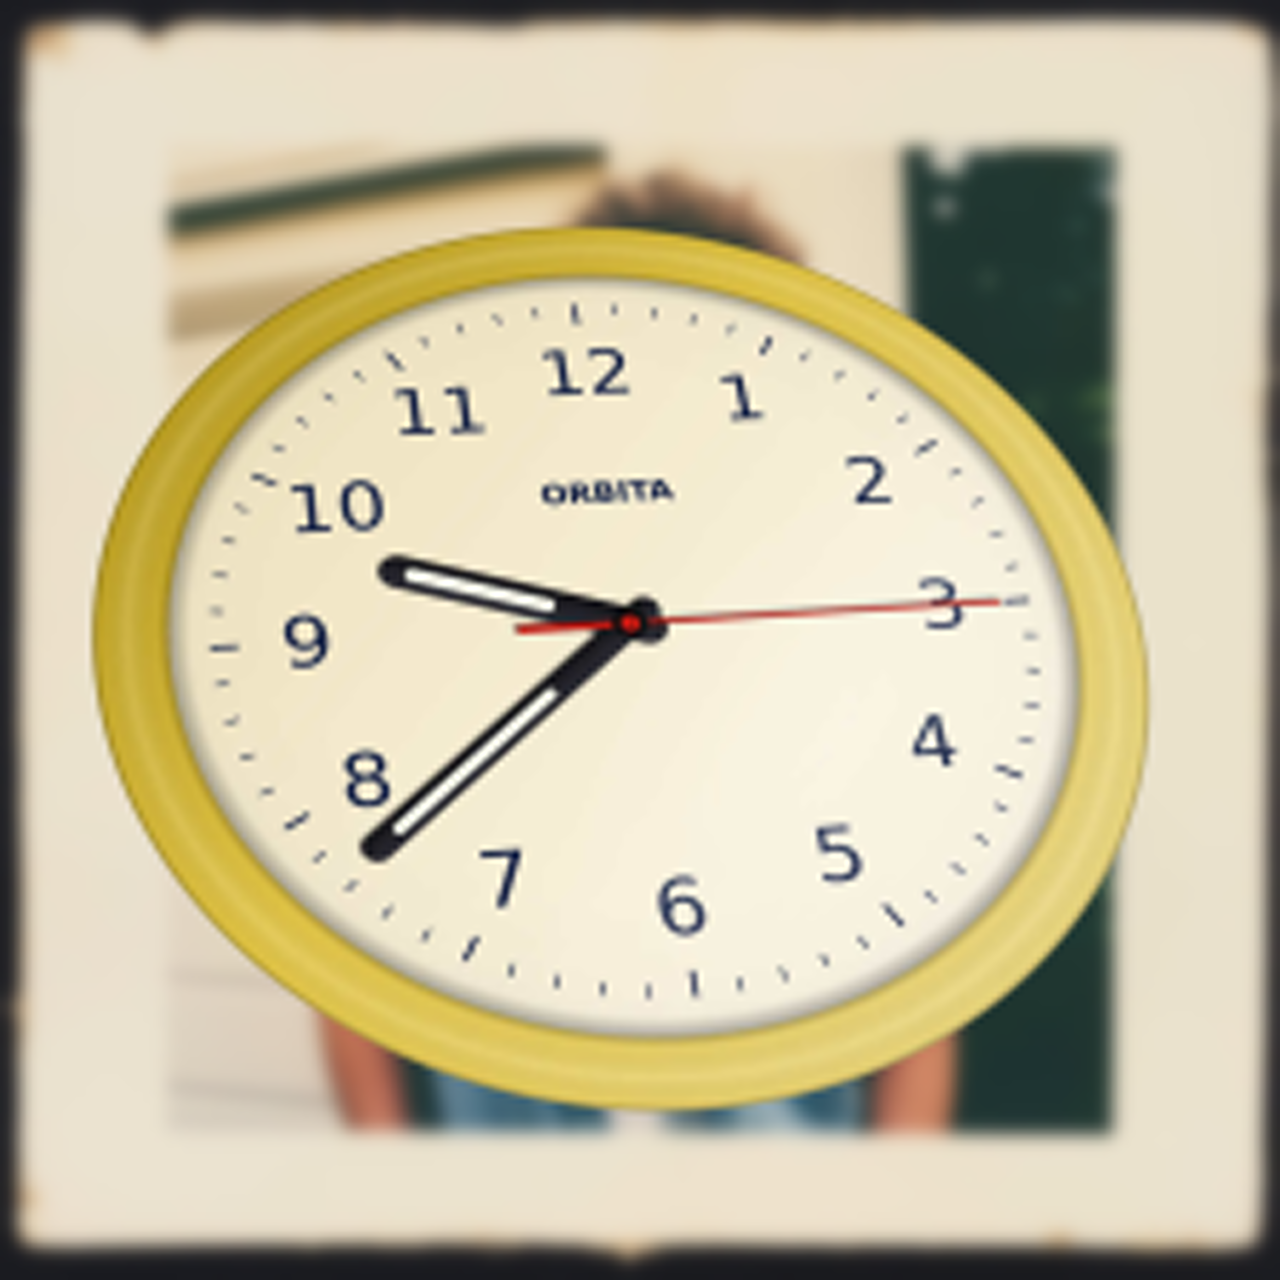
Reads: h=9 m=38 s=15
